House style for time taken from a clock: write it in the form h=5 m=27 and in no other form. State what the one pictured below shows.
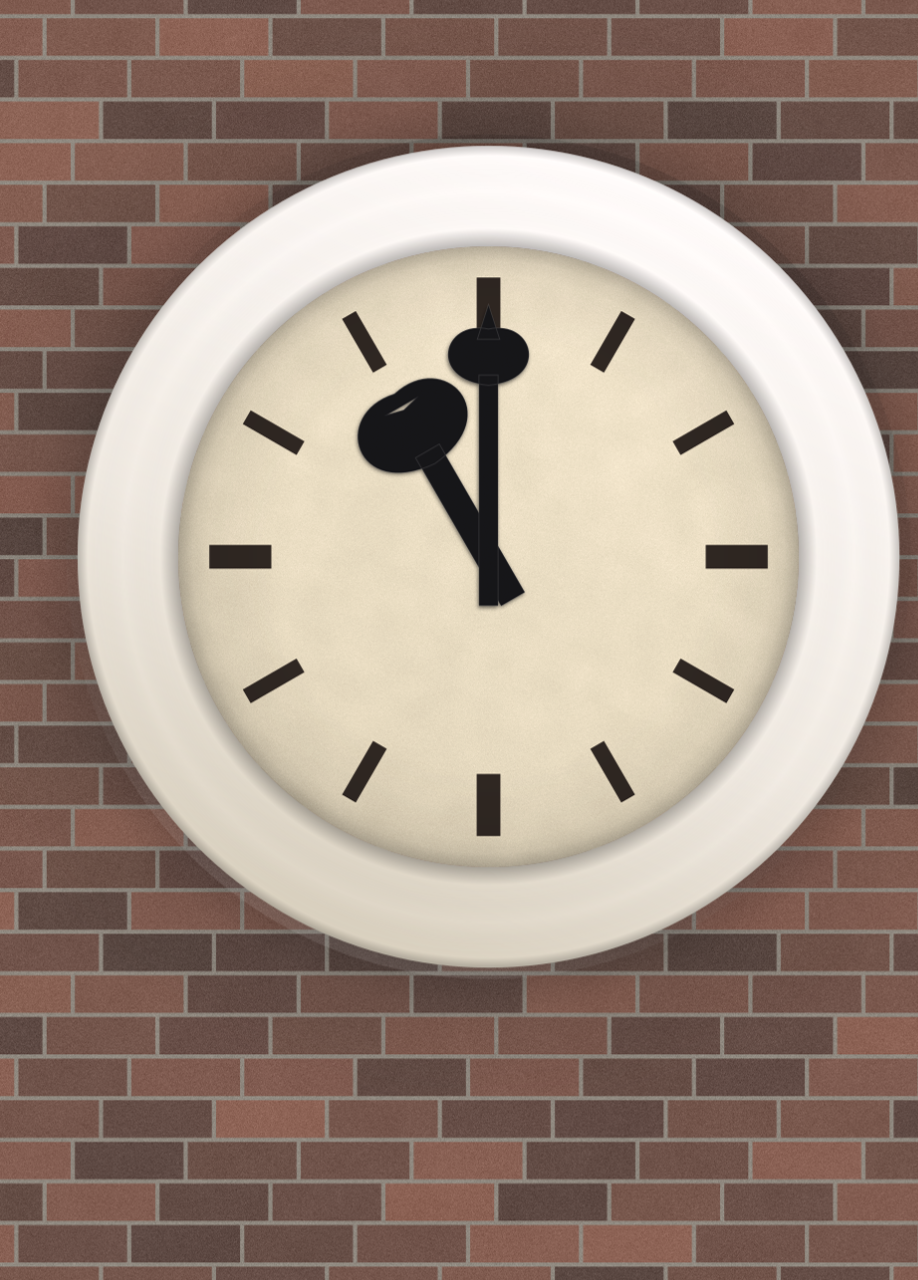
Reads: h=11 m=0
